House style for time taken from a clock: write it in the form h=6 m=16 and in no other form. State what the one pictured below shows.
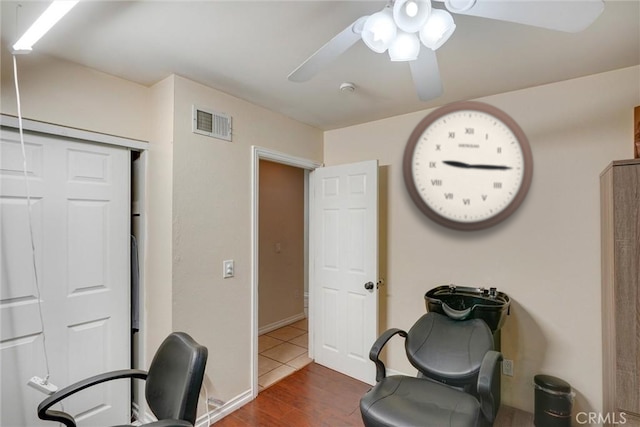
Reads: h=9 m=15
